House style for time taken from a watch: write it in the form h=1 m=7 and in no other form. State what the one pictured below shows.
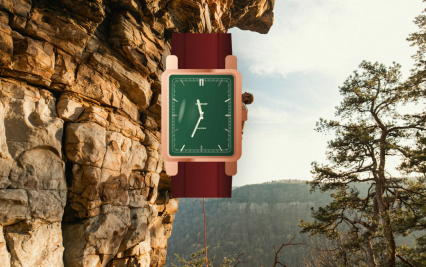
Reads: h=11 m=34
